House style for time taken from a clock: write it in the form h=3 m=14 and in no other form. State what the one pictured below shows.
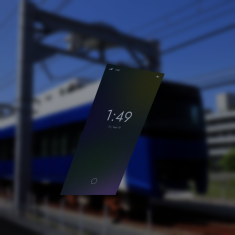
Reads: h=1 m=49
